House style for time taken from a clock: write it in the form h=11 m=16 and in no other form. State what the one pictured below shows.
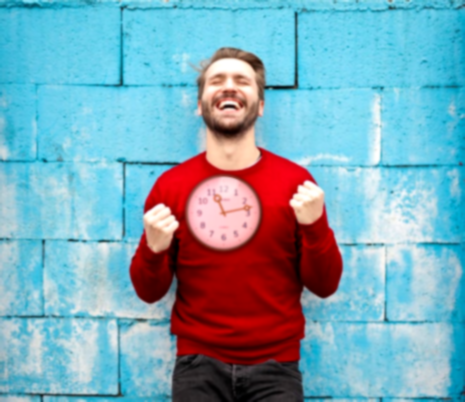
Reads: h=11 m=13
